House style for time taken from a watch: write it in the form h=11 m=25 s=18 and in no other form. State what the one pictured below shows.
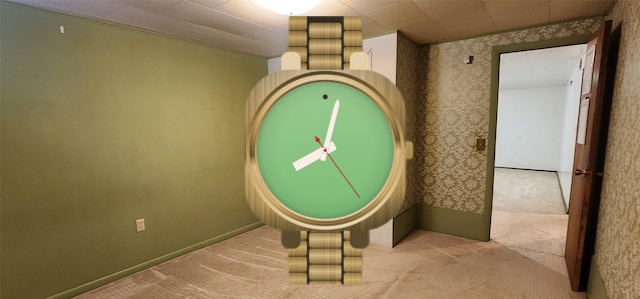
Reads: h=8 m=2 s=24
